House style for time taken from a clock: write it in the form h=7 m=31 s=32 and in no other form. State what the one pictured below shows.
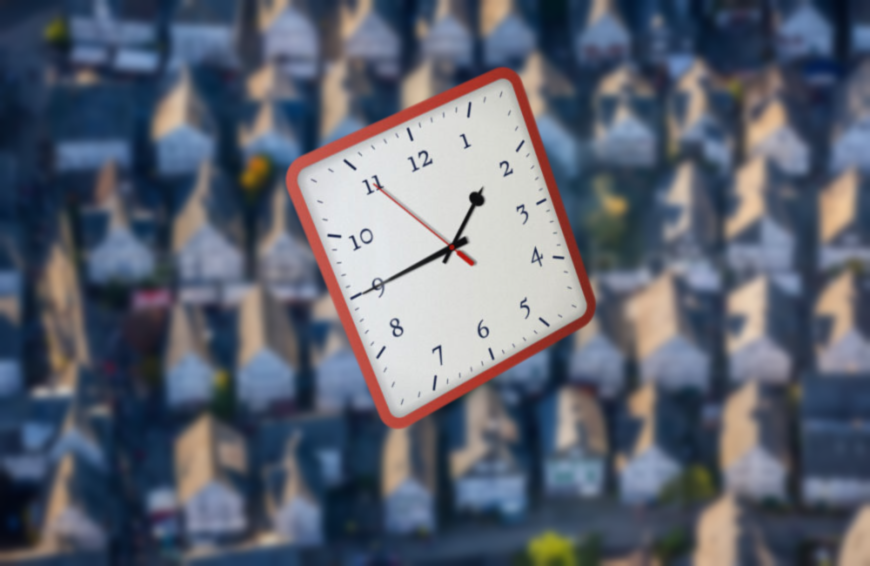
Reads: h=1 m=44 s=55
